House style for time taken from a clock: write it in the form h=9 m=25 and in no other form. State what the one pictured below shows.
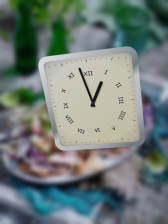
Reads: h=12 m=58
